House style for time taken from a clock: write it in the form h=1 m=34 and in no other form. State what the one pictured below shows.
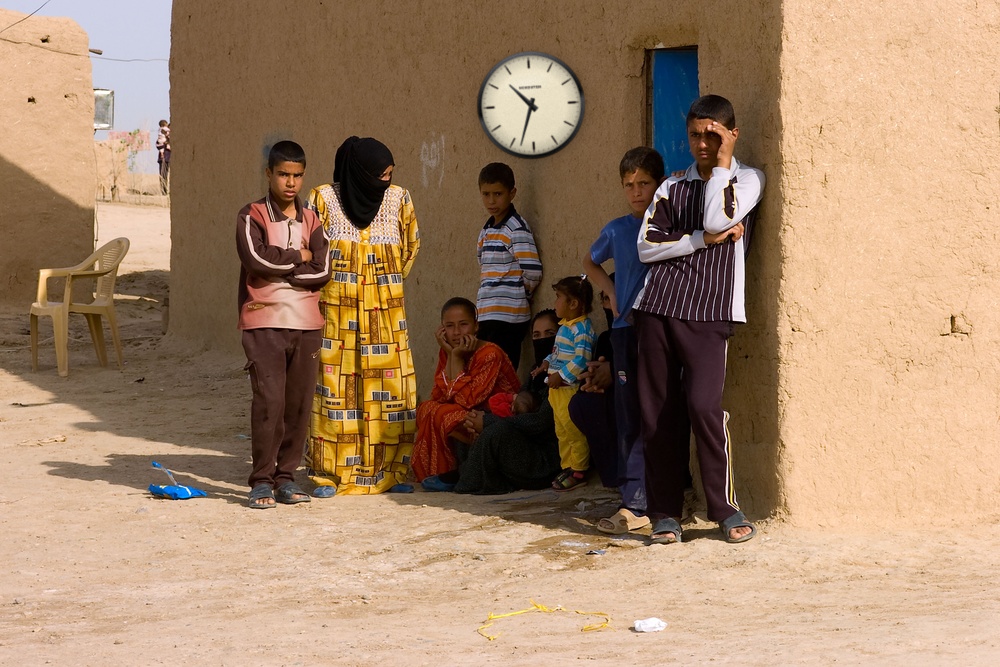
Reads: h=10 m=33
